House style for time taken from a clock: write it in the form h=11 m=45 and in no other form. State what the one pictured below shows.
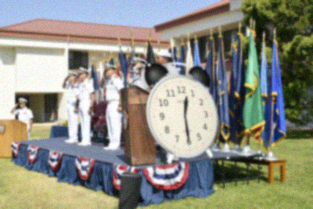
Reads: h=12 m=30
